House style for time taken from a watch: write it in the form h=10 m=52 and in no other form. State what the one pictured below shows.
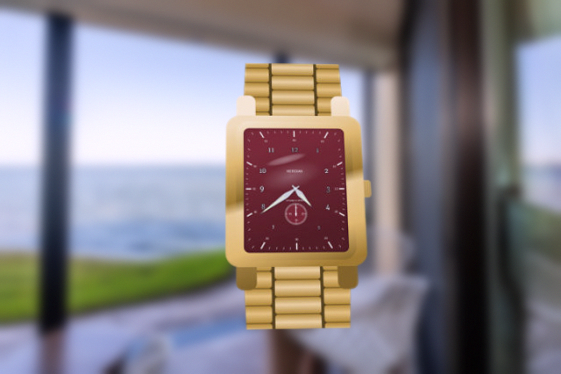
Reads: h=4 m=39
